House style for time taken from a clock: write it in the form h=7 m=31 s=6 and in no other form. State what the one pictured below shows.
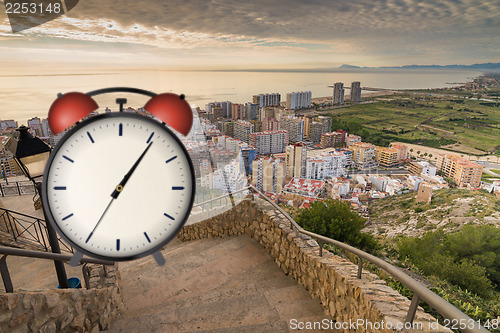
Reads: h=1 m=5 s=35
